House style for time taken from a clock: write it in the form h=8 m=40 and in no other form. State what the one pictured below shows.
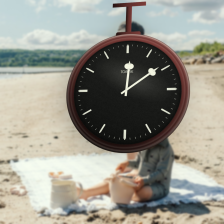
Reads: h=12 m=9
